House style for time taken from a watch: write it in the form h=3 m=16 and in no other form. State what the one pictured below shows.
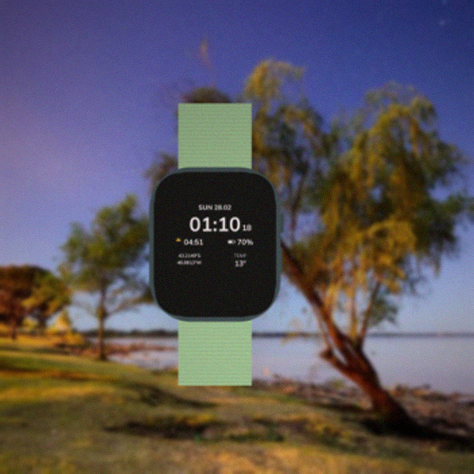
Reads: h=1 m=10
